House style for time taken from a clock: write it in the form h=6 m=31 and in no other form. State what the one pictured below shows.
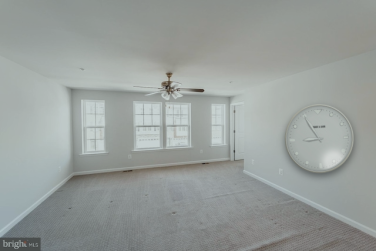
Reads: h=8 m=55
